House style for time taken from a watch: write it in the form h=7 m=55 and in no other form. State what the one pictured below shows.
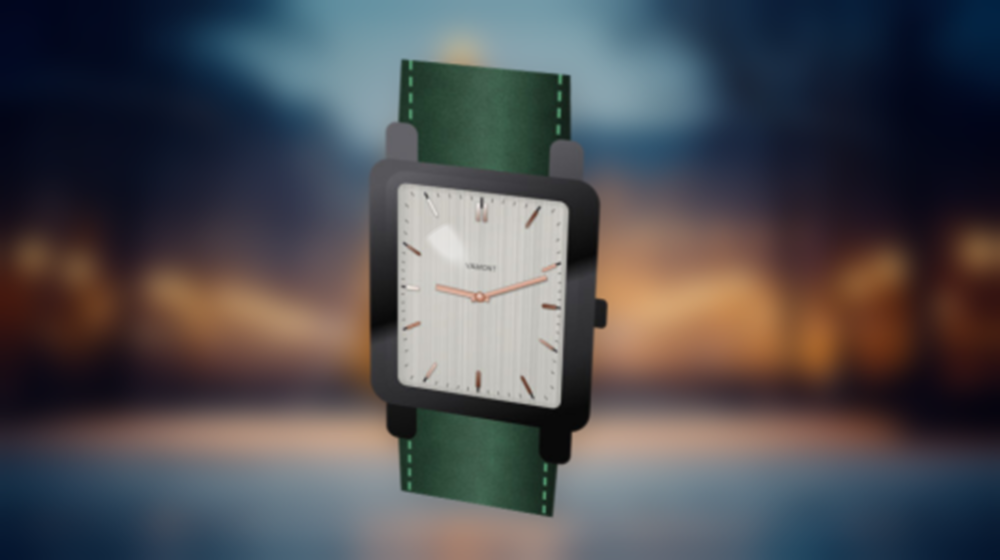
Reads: h=9 m=11
